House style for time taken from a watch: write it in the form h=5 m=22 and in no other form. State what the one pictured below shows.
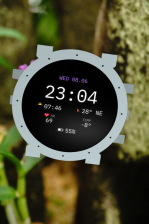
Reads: h=23 m=4
